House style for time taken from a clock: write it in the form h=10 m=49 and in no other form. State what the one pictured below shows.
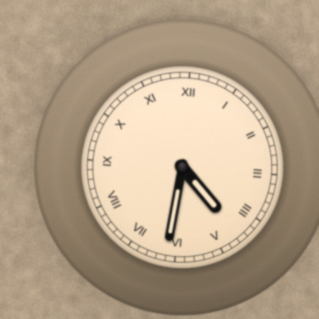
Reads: h=4 m=31
